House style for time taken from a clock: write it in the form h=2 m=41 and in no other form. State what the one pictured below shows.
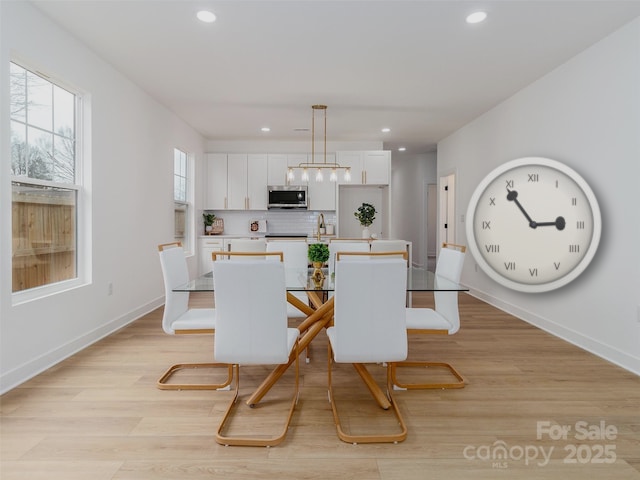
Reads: h=2 m=54
